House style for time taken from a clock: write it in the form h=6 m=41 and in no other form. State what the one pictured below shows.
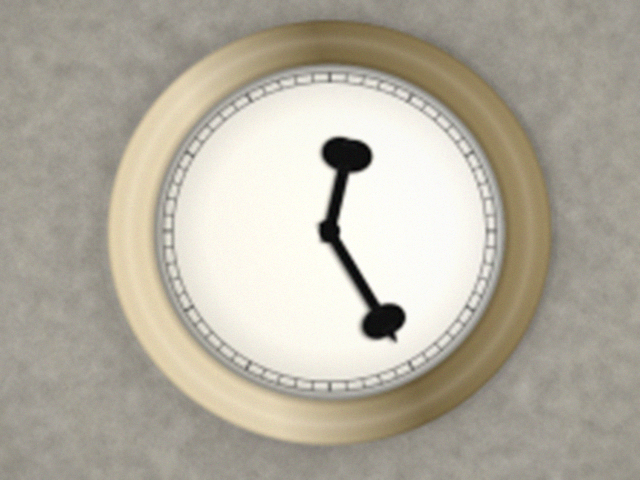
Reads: h=12 m=25
